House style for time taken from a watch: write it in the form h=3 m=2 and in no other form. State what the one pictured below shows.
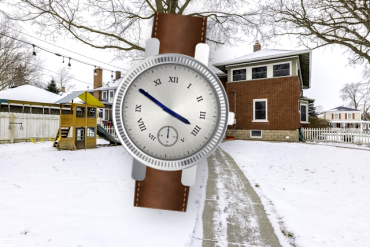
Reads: h=3 m=50
